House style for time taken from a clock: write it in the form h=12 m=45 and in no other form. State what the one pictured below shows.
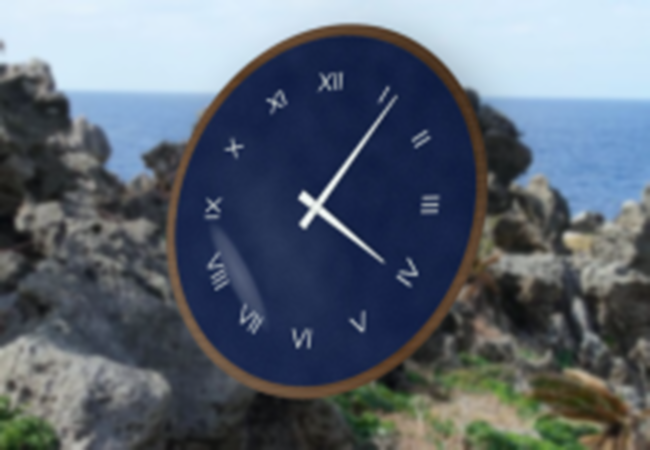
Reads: h=4 m=6
